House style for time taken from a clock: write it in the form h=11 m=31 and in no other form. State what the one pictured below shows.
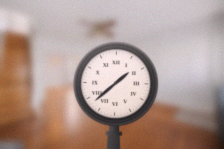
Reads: h=1 m=38
